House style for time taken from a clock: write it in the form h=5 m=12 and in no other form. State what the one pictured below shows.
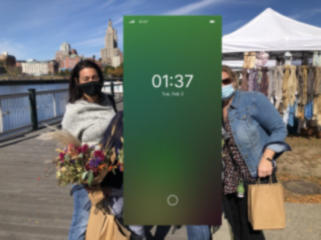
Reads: h=1 m=37
